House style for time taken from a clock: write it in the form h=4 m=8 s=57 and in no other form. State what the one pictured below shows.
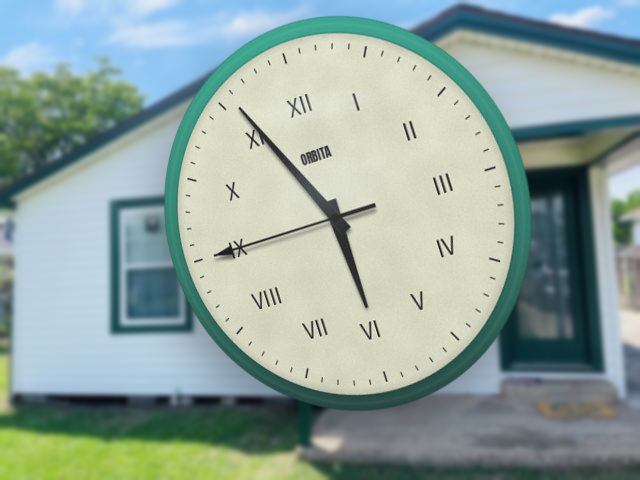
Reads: h=5 m=55 s=45
